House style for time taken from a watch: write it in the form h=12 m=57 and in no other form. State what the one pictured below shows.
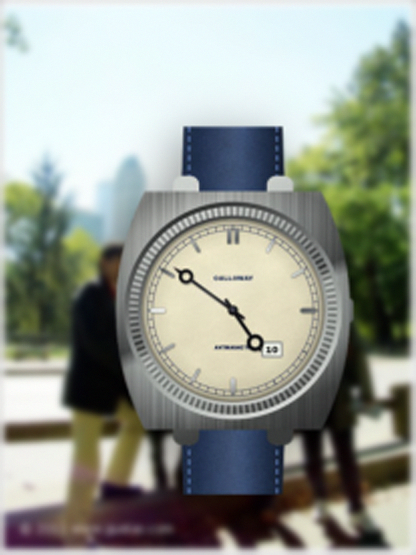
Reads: h=4 m=51
